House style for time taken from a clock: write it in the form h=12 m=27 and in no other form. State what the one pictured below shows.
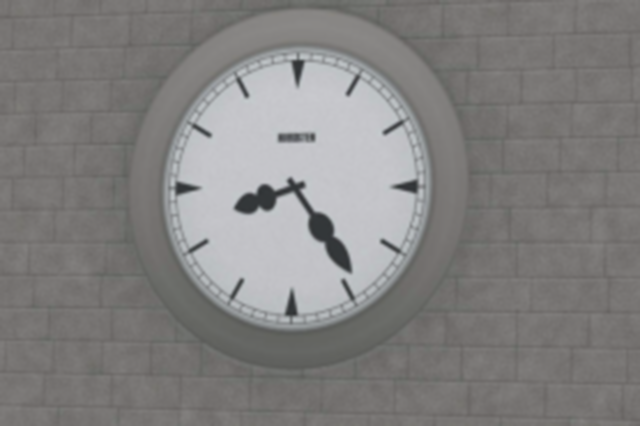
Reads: h=8 m=24
